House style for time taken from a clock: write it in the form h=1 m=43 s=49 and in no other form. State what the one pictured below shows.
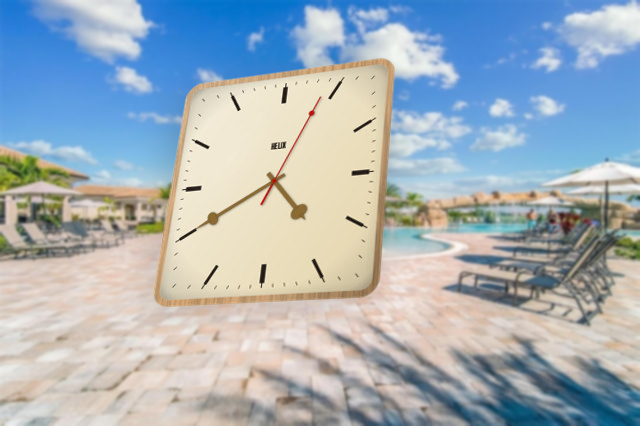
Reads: h=4 m=40 s=4
